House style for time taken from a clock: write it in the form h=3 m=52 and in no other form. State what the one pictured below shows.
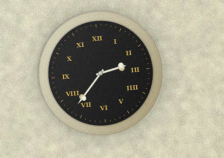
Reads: h=2 m=37
